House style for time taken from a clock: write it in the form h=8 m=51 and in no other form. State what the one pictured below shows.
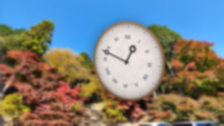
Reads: h=12 m=48
